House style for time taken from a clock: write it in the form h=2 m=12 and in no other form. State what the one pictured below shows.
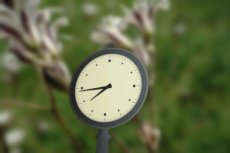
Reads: h=7 m=44
